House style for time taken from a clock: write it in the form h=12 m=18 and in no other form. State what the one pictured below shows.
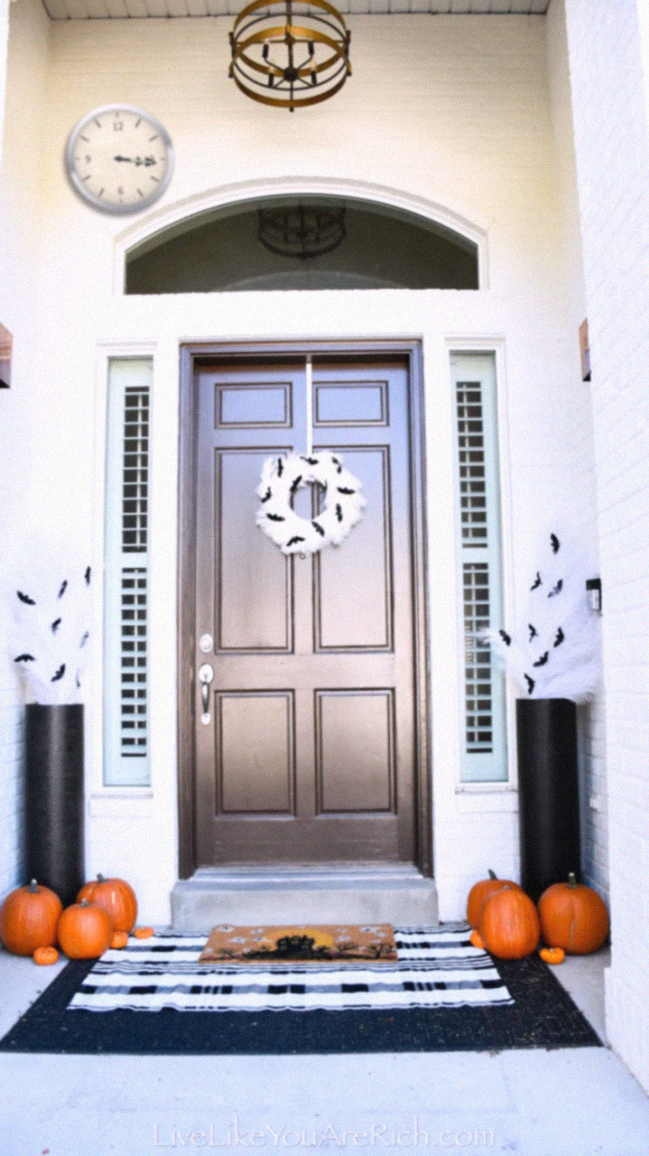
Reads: h=3 m=16
